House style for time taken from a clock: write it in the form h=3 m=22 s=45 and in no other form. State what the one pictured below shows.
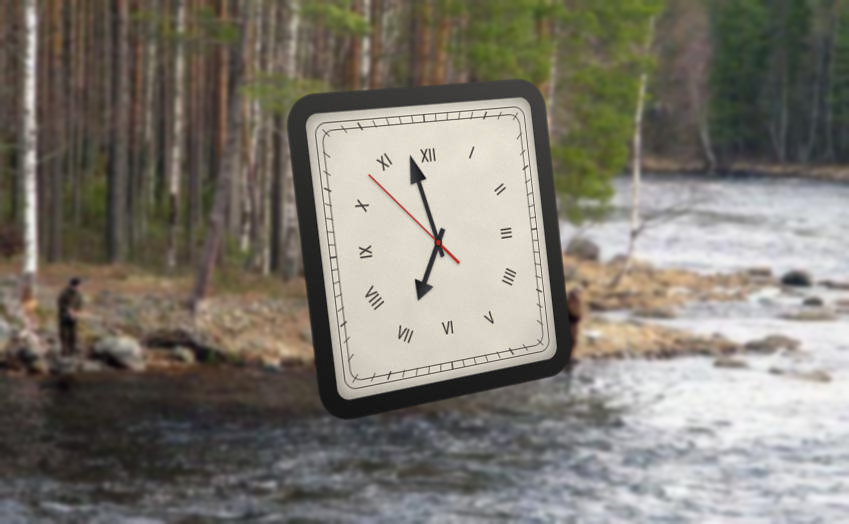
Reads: h=6 m=57 s=53
